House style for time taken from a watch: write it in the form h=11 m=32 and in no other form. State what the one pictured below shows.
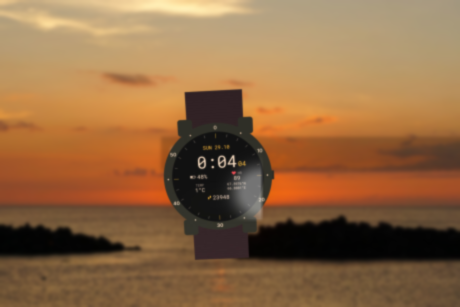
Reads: h=0 m=4
